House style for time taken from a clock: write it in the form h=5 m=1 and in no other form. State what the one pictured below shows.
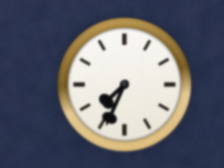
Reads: h=7 m=34
